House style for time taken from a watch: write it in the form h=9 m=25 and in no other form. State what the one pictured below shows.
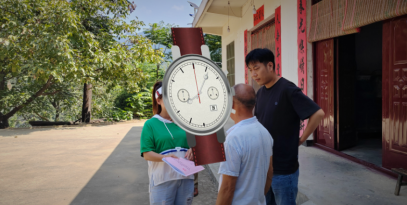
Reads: h=8 m=6
